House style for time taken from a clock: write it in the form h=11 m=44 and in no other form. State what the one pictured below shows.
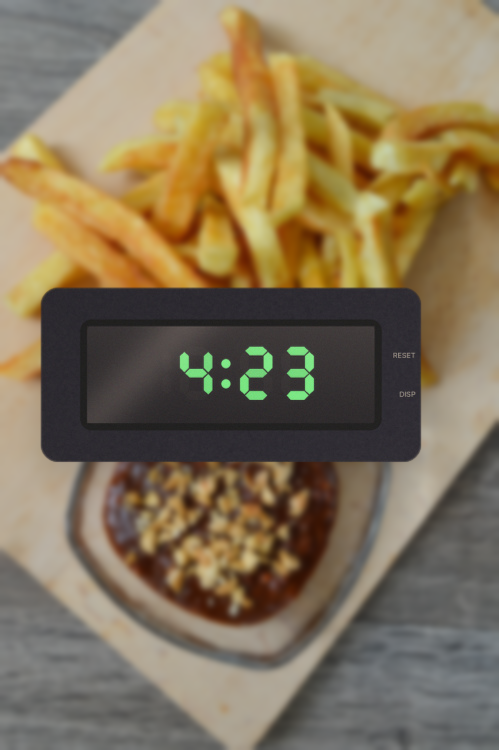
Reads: h=4 m=23
